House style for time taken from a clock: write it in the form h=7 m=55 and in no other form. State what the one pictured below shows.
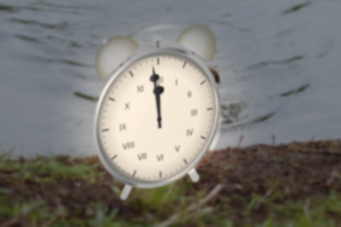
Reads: h=11 m=59
